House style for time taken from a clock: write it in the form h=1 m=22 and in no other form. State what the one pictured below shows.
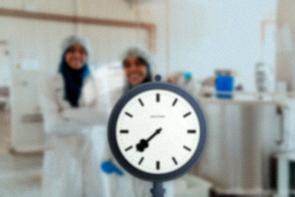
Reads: h=7 m=38
